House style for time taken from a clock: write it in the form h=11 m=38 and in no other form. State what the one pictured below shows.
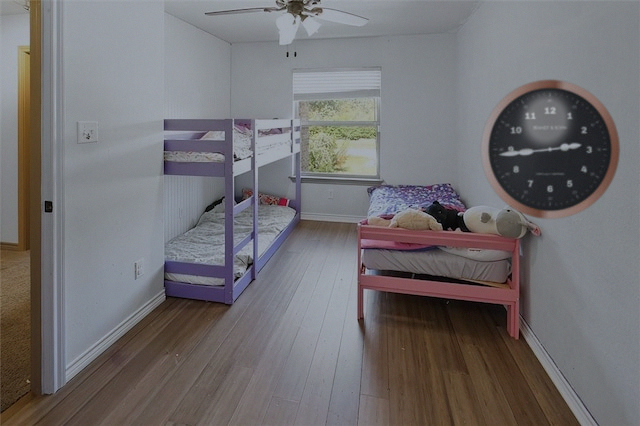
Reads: h=2 m=44
